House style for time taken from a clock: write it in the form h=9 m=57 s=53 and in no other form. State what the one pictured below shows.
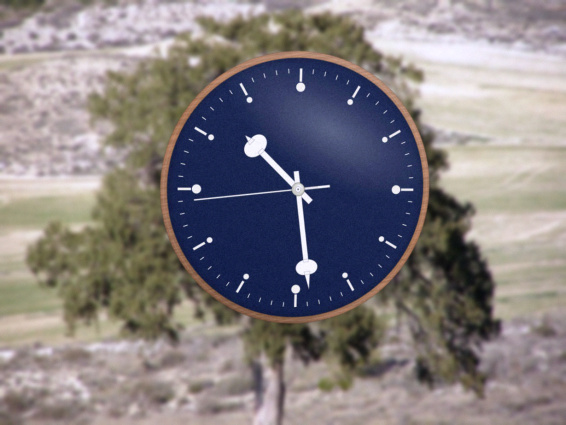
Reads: h=10 m=28 s=44
